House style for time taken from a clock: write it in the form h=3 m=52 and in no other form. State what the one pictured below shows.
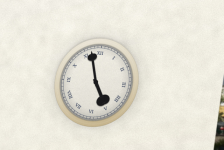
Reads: h=4 m=57
